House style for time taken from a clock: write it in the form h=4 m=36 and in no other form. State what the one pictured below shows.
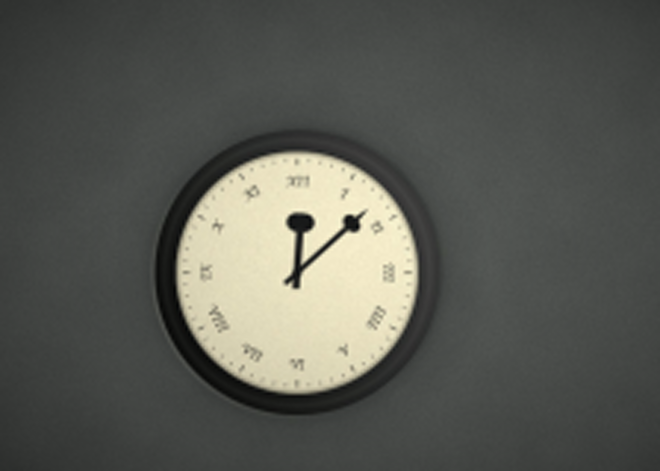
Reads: h=12 m=8
